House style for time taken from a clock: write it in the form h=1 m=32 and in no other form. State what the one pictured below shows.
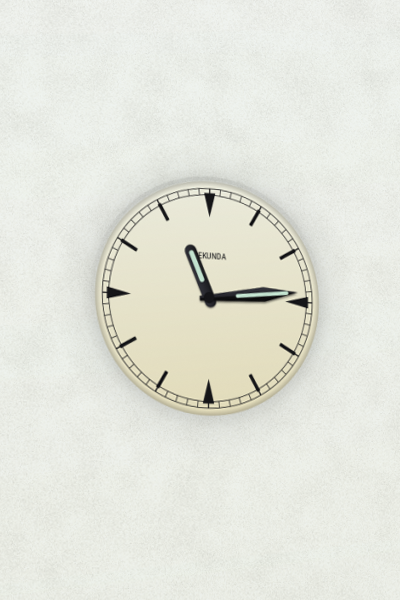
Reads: h=11 m=14
